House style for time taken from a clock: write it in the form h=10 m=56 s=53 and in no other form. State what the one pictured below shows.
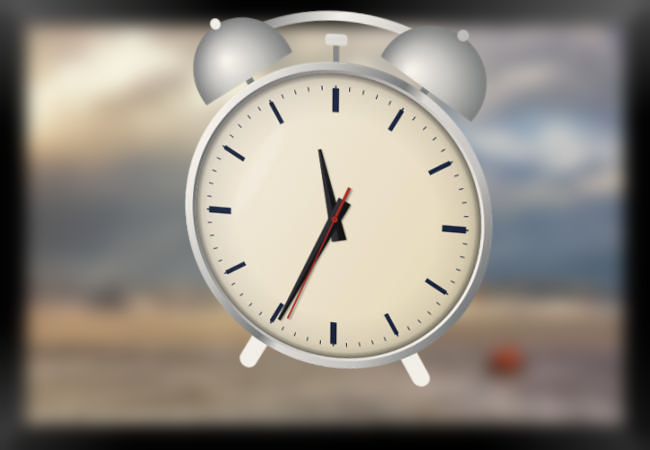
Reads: h=11 m=34 s=34
